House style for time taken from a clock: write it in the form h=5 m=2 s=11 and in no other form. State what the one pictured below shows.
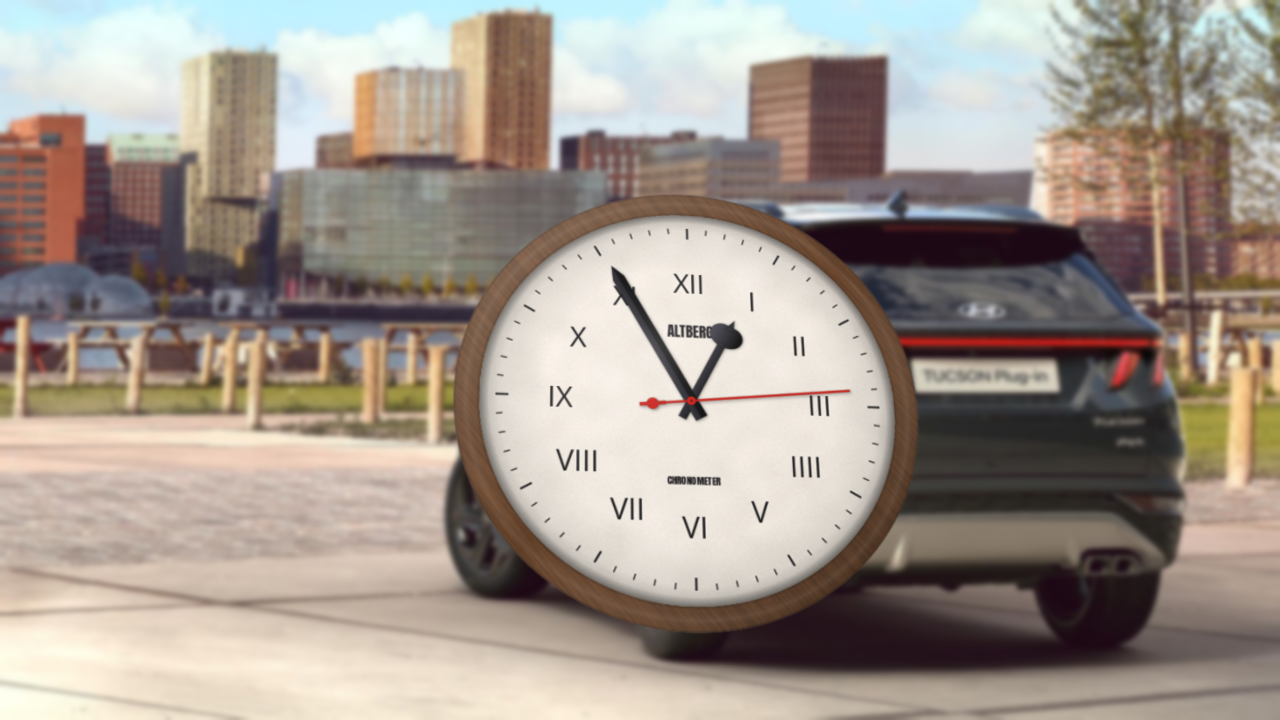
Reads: h=12 m=55 s=14
